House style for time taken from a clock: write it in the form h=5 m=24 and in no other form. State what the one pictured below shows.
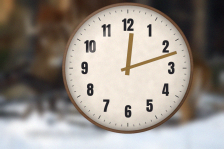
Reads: h=12 m=12
